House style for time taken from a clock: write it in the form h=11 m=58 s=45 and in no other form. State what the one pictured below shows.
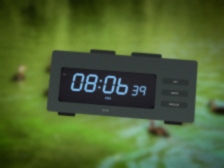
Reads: h=8 m=6 s=39
